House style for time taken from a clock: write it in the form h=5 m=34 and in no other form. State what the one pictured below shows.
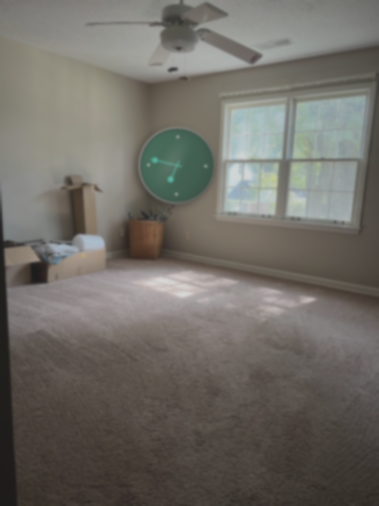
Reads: h=6 m=47
